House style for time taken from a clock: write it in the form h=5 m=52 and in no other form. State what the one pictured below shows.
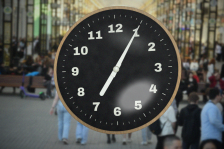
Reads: h=7 m=5
